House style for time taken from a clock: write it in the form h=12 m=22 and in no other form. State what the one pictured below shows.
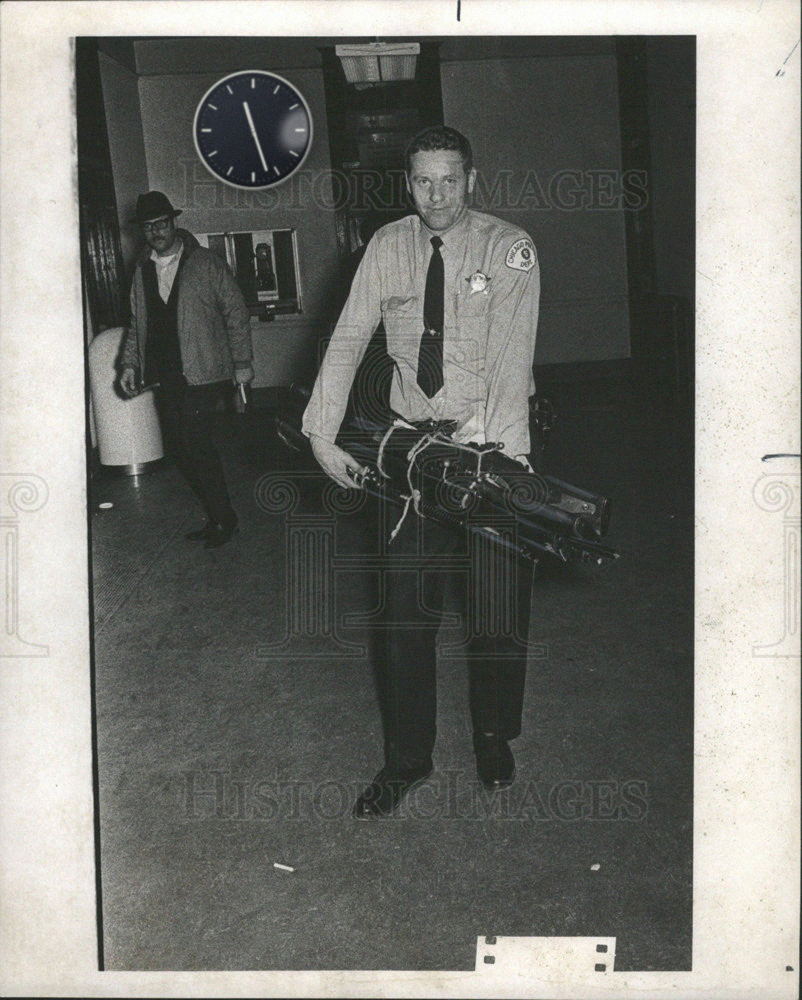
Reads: h=11 m=27
